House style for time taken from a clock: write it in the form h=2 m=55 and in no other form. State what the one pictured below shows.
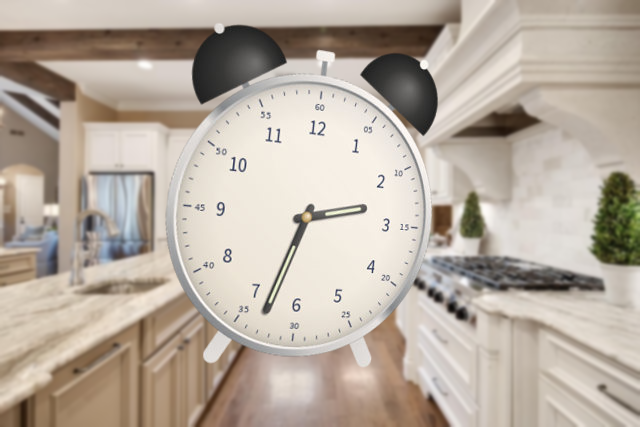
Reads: h=2 m=33
